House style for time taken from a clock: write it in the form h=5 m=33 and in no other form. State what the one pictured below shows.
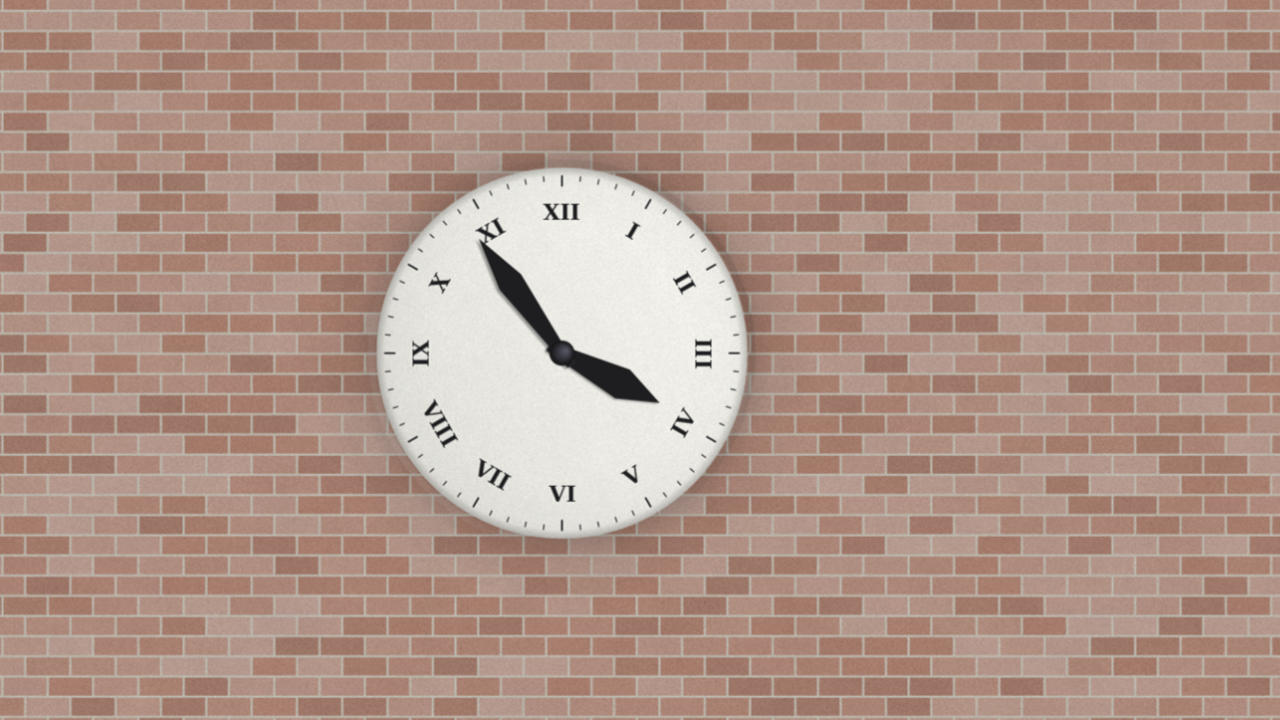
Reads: h=3 m=54
